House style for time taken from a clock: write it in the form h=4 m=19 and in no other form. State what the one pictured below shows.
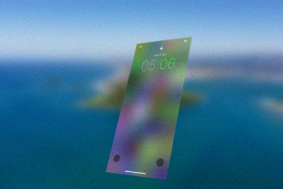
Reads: h=5 m=6
